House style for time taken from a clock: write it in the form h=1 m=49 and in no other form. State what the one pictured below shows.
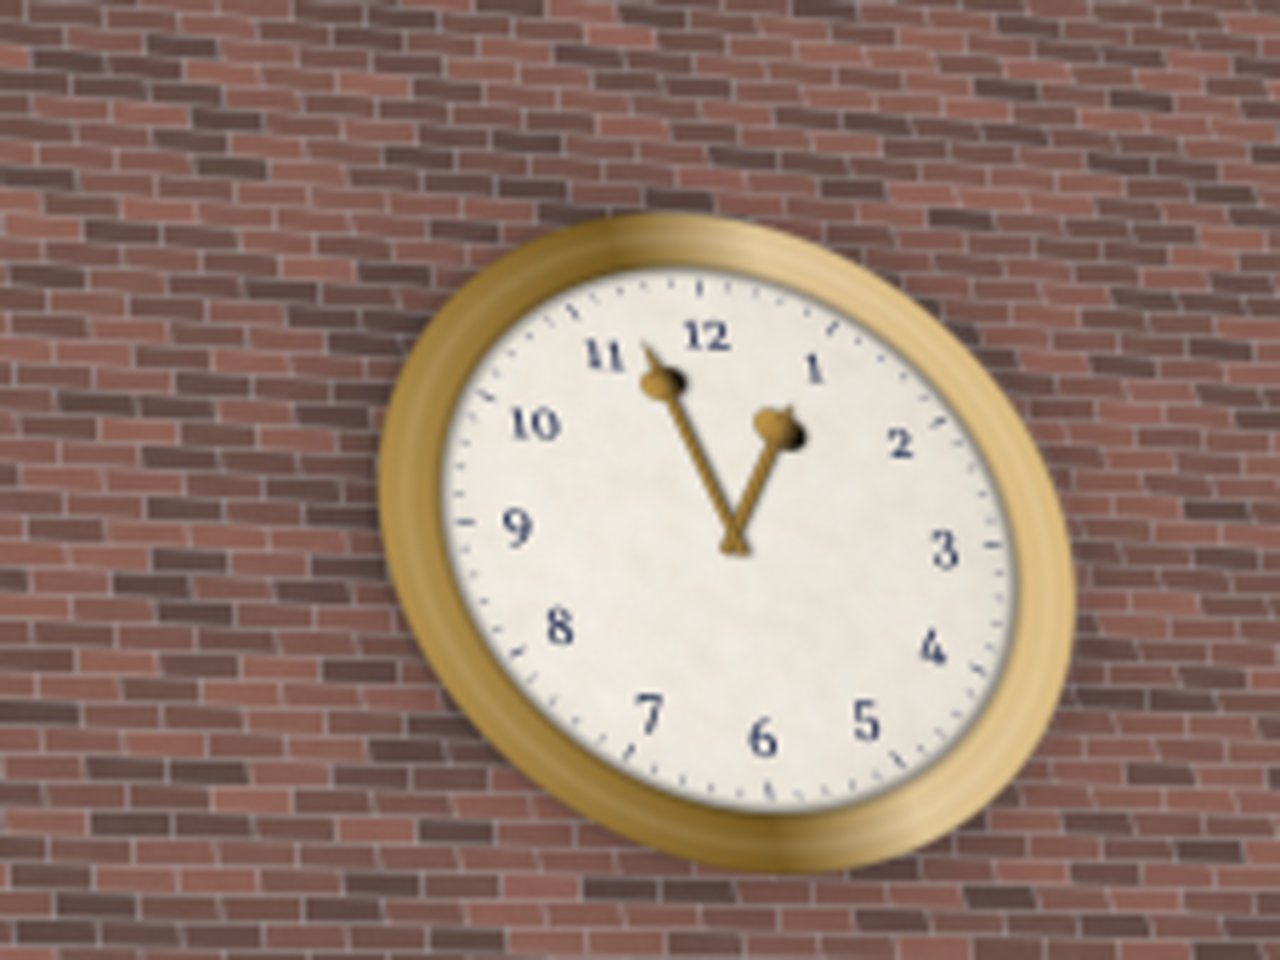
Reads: h=12 m=57
